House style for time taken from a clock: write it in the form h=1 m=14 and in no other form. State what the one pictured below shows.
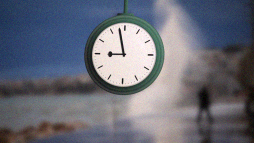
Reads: h=8 m=58
